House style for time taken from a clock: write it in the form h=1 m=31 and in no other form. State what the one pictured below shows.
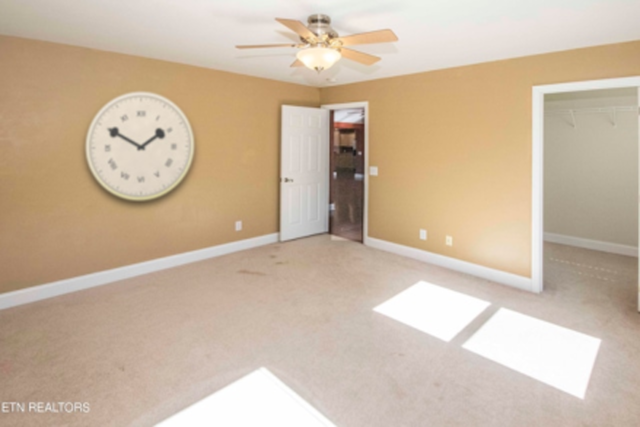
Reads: h=1 m=50
